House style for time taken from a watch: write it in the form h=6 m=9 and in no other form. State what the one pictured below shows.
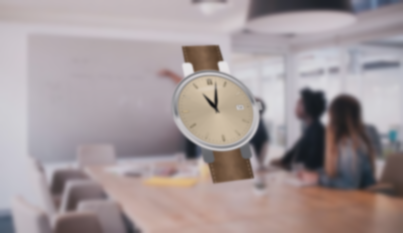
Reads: h=11 m=2
